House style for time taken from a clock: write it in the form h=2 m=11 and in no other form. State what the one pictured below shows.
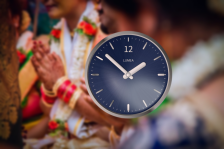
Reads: h=1 m=52
